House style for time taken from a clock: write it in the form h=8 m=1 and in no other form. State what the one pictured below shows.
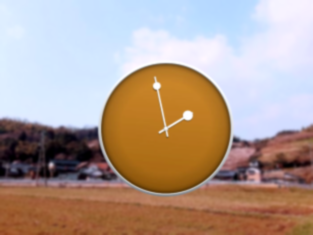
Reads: h=1 m=58
